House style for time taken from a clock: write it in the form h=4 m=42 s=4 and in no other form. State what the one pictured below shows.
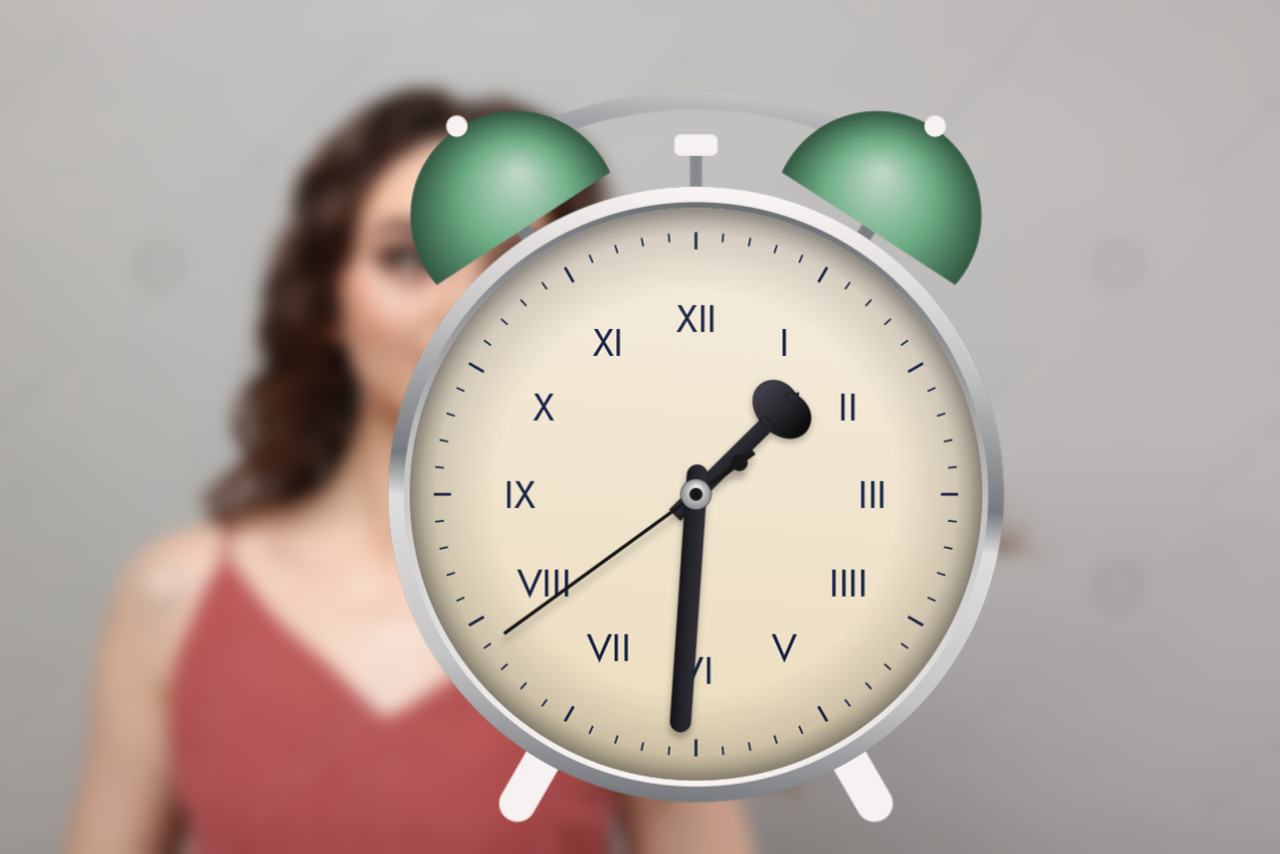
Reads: h=1 m=30 s=39
